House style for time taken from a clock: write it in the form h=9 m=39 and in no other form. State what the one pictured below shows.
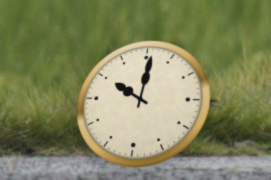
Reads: h=10 m=1
